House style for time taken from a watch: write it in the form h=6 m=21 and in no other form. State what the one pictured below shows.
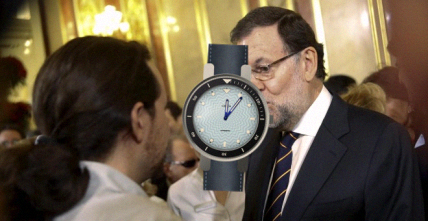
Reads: h=12 m=6
